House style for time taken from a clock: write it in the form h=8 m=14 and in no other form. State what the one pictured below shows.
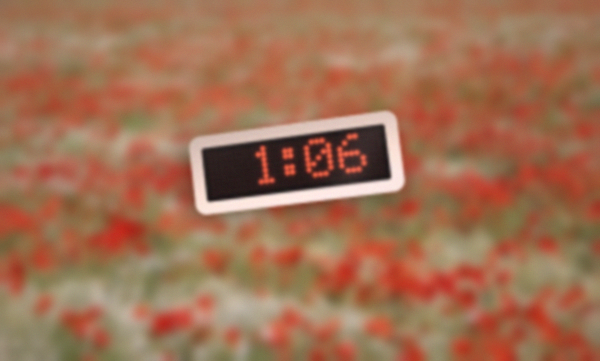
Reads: h=1 m=6
